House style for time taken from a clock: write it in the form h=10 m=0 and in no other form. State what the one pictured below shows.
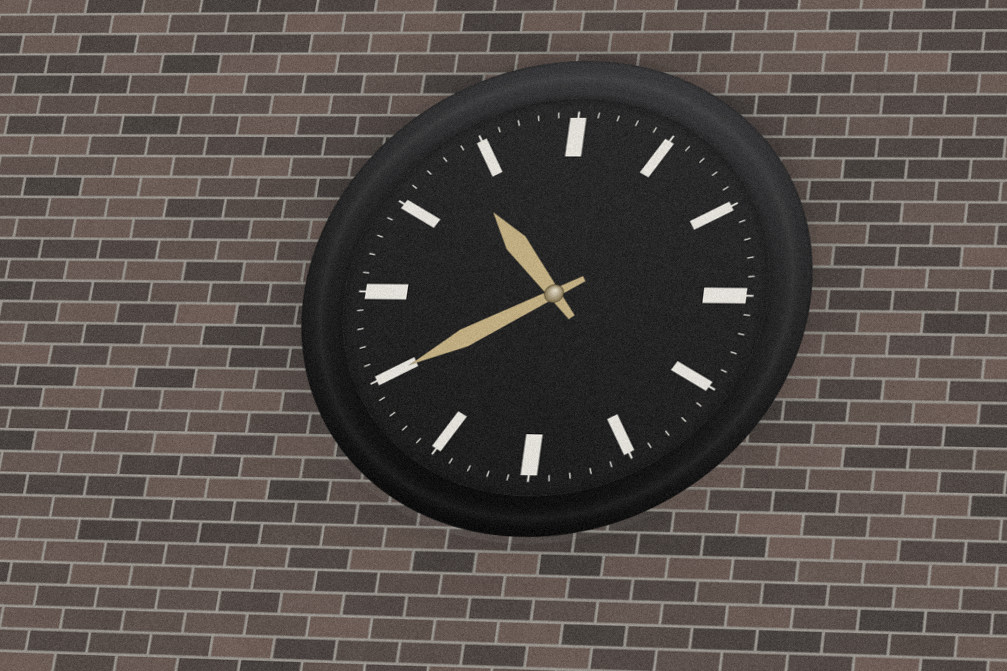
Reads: h=10 m=40
